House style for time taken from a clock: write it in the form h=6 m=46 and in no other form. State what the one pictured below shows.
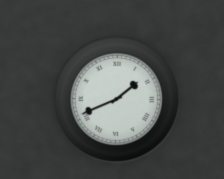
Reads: h=1 m=41
